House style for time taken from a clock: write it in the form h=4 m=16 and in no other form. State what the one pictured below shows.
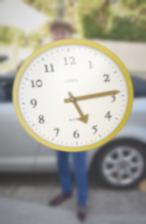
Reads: h=5 m=14
